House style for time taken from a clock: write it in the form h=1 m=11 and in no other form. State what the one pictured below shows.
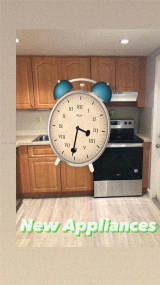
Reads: h=3 m=31
